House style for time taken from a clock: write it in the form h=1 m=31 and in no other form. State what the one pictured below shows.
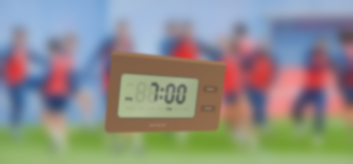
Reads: h=7 m=0
